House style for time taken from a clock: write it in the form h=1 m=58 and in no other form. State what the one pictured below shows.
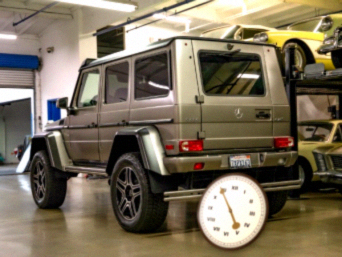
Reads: h=4 m=54
